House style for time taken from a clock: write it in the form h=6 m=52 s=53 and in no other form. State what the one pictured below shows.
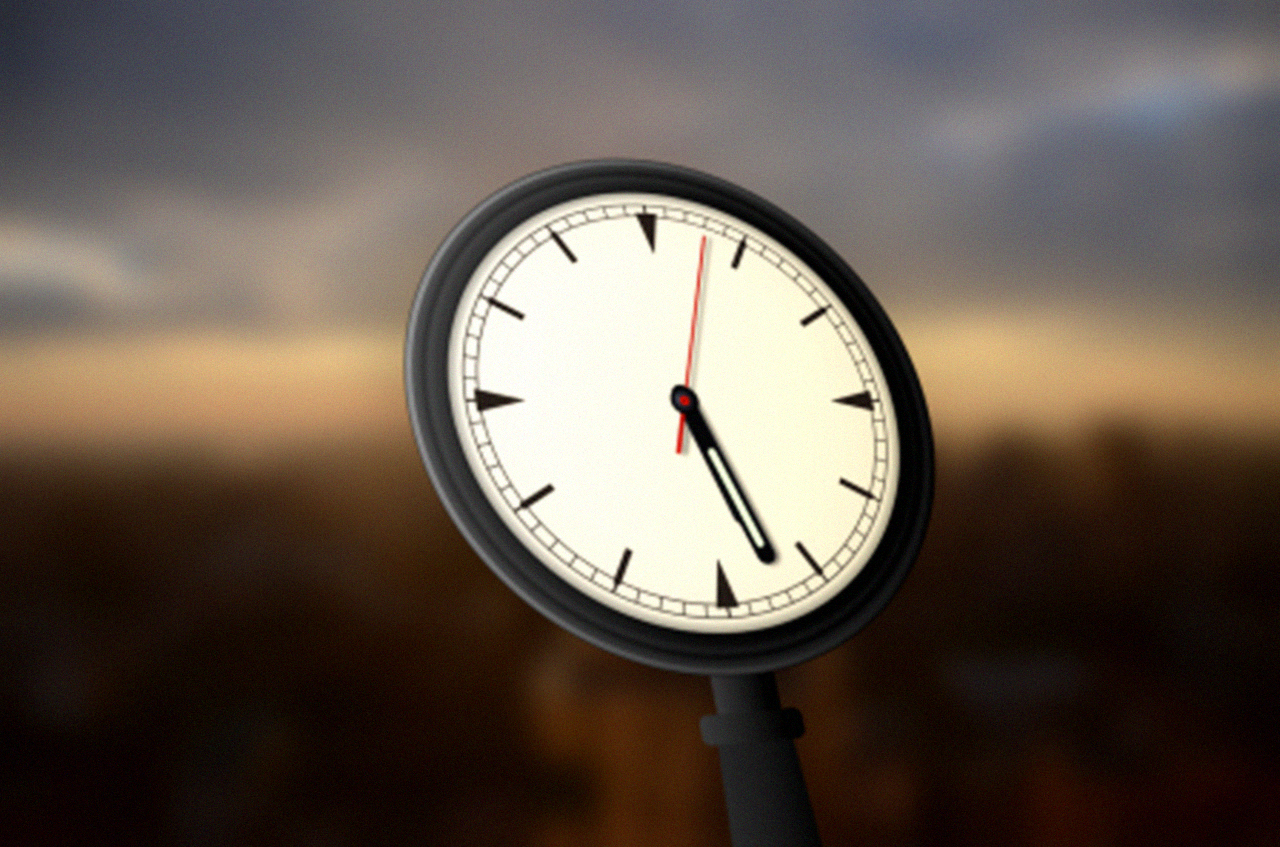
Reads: h=5 m=27 s=3
